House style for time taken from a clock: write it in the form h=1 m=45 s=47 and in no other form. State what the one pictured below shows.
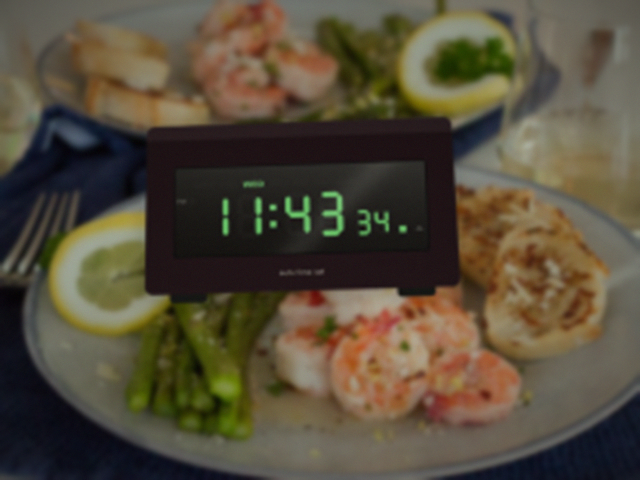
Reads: h=11 m=43 s=34
